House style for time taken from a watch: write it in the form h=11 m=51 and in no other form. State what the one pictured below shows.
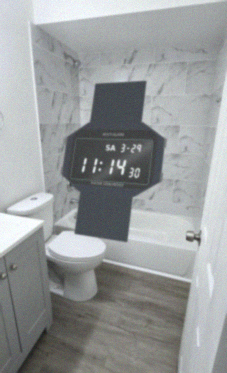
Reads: h=11 m=14
